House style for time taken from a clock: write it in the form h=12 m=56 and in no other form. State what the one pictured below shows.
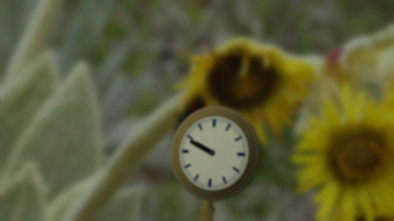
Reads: h=9 m=49
